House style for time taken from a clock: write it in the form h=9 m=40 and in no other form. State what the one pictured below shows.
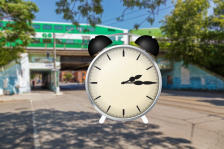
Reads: h=2 m=15
